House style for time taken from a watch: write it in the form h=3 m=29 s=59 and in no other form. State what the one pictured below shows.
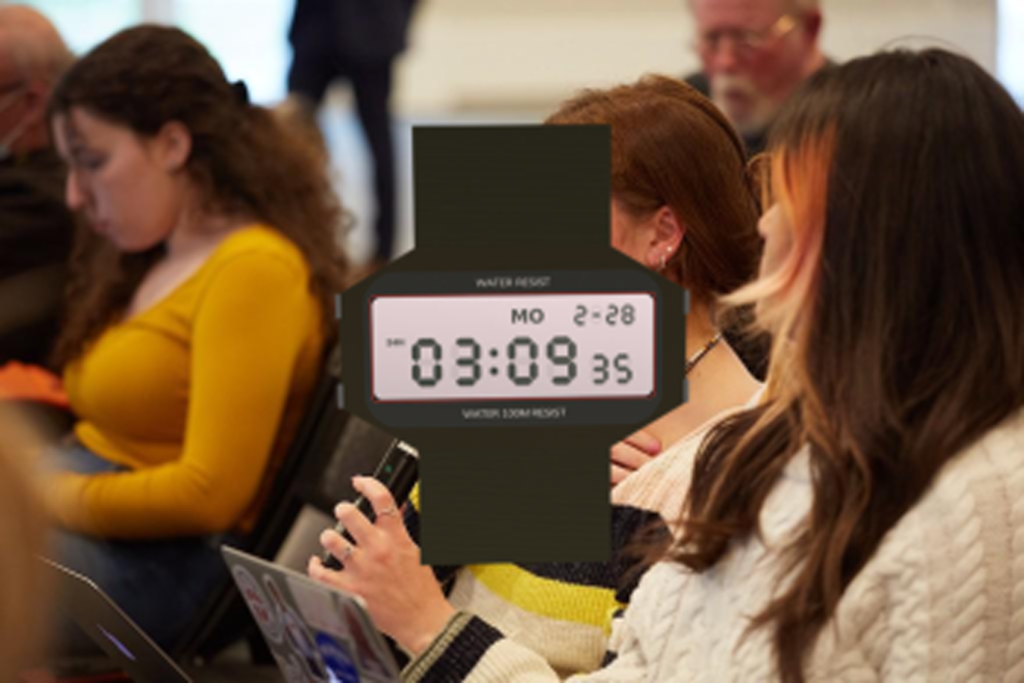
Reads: h=3 m=9 s=35
